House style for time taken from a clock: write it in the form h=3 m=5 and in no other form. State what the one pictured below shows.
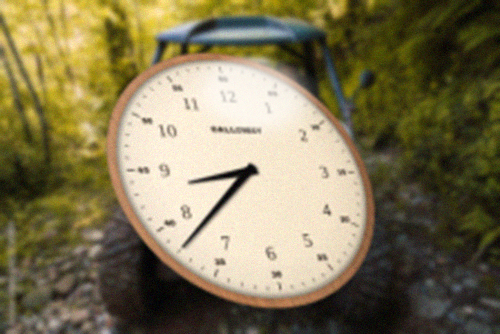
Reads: h=8 m=38
